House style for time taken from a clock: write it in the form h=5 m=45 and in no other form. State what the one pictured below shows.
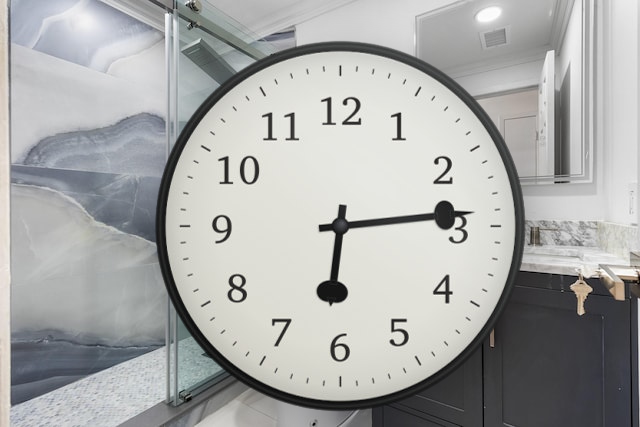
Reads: h=6 m=14
